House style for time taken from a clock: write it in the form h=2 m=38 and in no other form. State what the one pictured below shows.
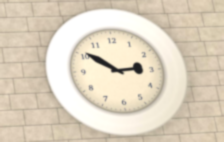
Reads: h=2 m=51
